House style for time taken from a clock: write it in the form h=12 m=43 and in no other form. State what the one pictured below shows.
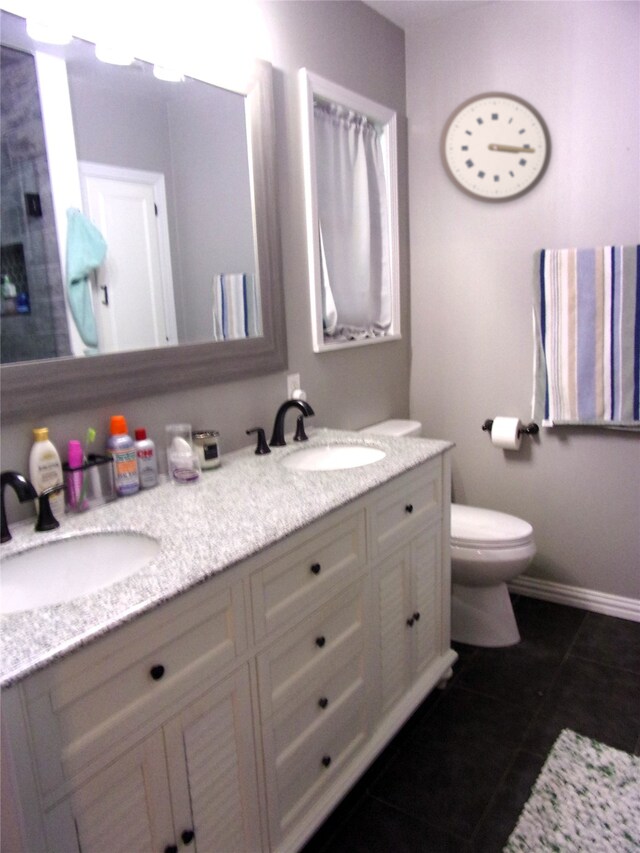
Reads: h=3 m=16
